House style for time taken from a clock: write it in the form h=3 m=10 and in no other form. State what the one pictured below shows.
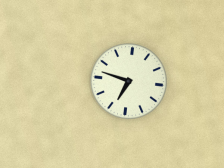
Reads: h=6 m=47
